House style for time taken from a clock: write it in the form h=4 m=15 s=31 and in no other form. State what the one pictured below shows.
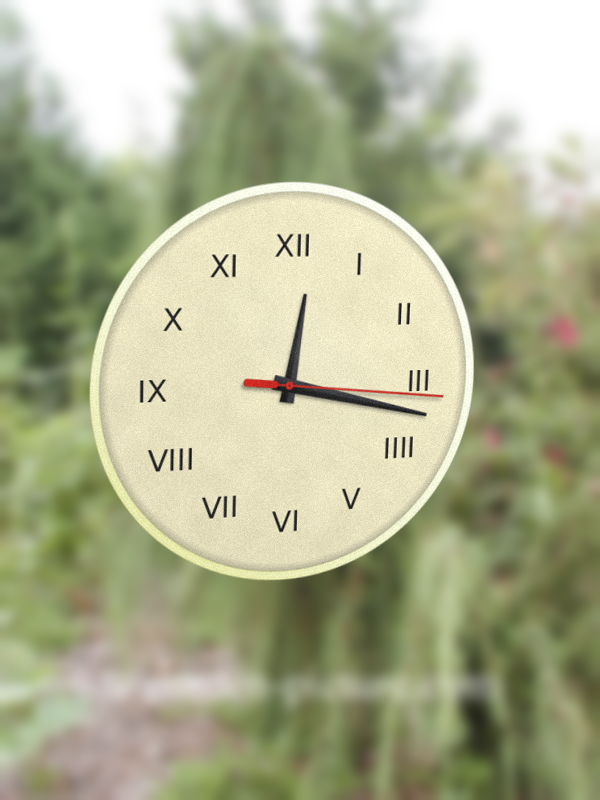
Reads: h=12 m=17 s=16
